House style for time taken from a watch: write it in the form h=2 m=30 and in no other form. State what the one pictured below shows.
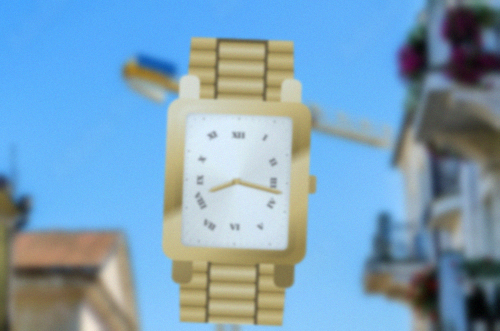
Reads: h=8 m=17
